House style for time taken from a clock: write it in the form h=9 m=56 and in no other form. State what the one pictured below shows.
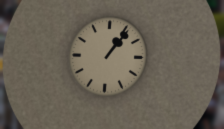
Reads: h=1 m=6
